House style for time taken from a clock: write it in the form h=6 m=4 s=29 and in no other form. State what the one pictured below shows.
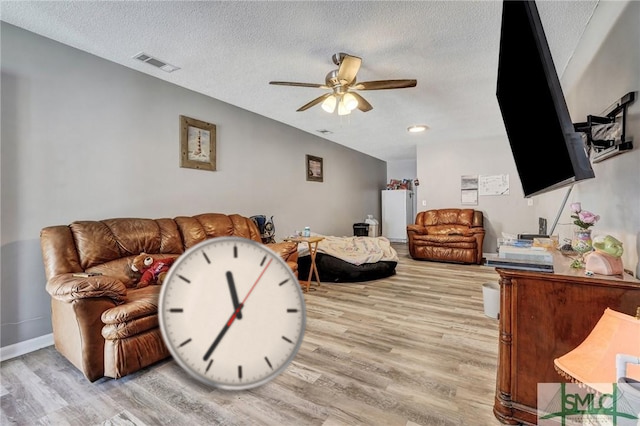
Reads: h=11 m=36 s=6
